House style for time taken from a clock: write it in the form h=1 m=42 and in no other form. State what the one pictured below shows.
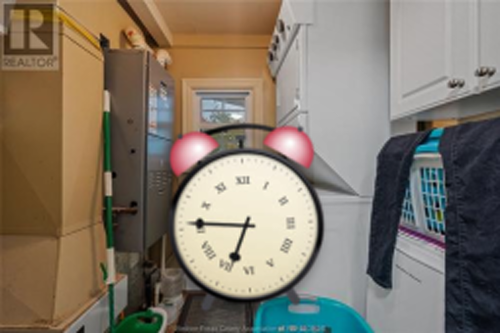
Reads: h=6 m=46
